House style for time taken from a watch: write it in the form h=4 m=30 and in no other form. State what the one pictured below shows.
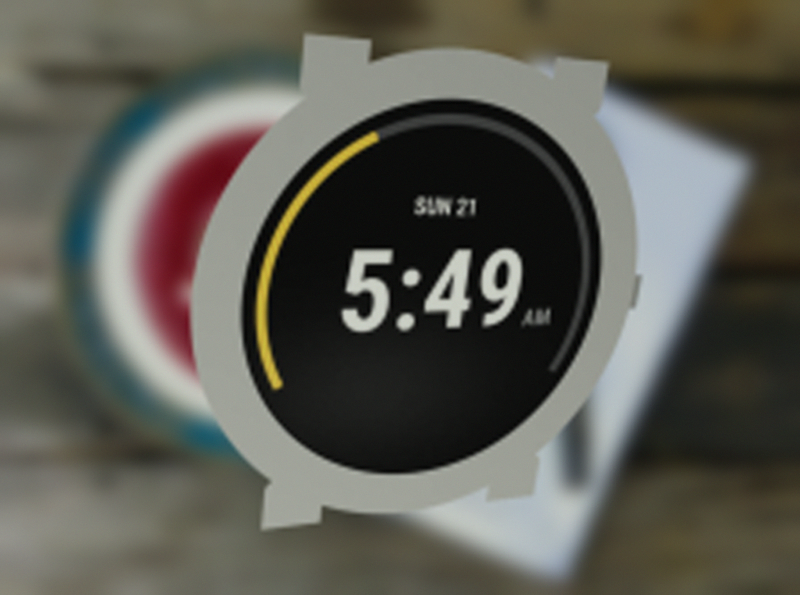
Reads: h=5 m=49
